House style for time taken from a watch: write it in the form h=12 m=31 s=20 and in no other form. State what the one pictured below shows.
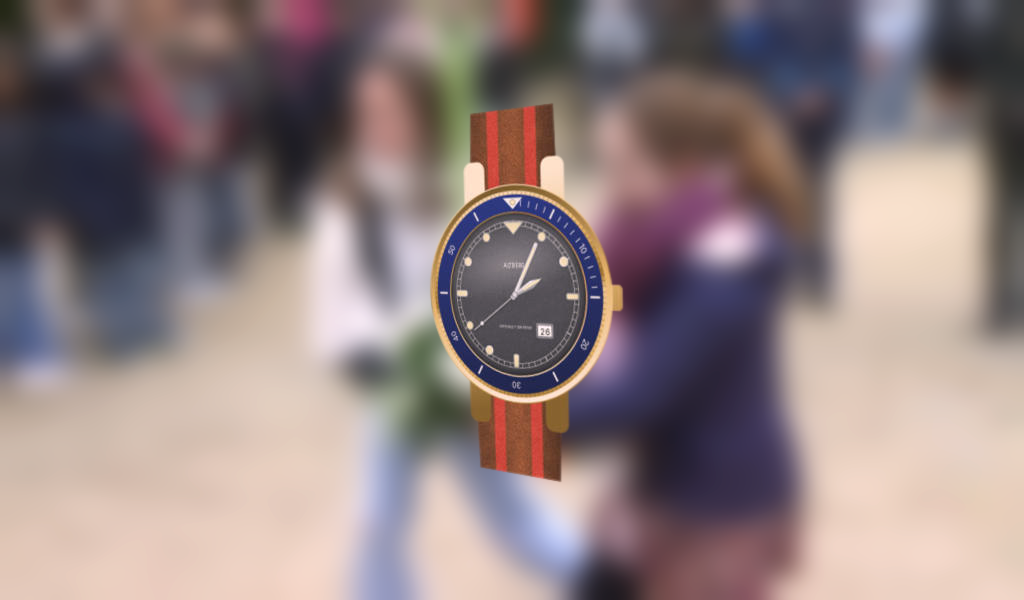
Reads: h=2 m=4 s=39
